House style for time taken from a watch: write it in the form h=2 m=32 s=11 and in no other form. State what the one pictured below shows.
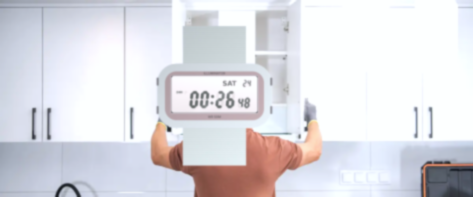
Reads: h=0 m=26 s=48
